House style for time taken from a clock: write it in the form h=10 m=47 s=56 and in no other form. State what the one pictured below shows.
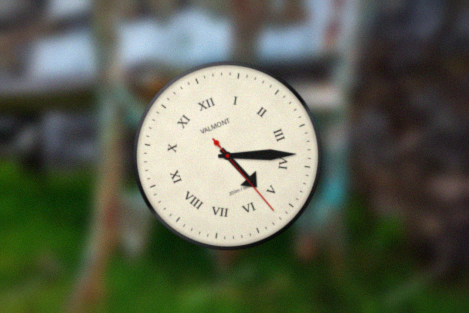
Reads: h=5 m=18 s=27
